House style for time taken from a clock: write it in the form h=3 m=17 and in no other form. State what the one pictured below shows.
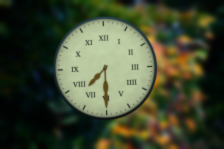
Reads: h=7 m=30
